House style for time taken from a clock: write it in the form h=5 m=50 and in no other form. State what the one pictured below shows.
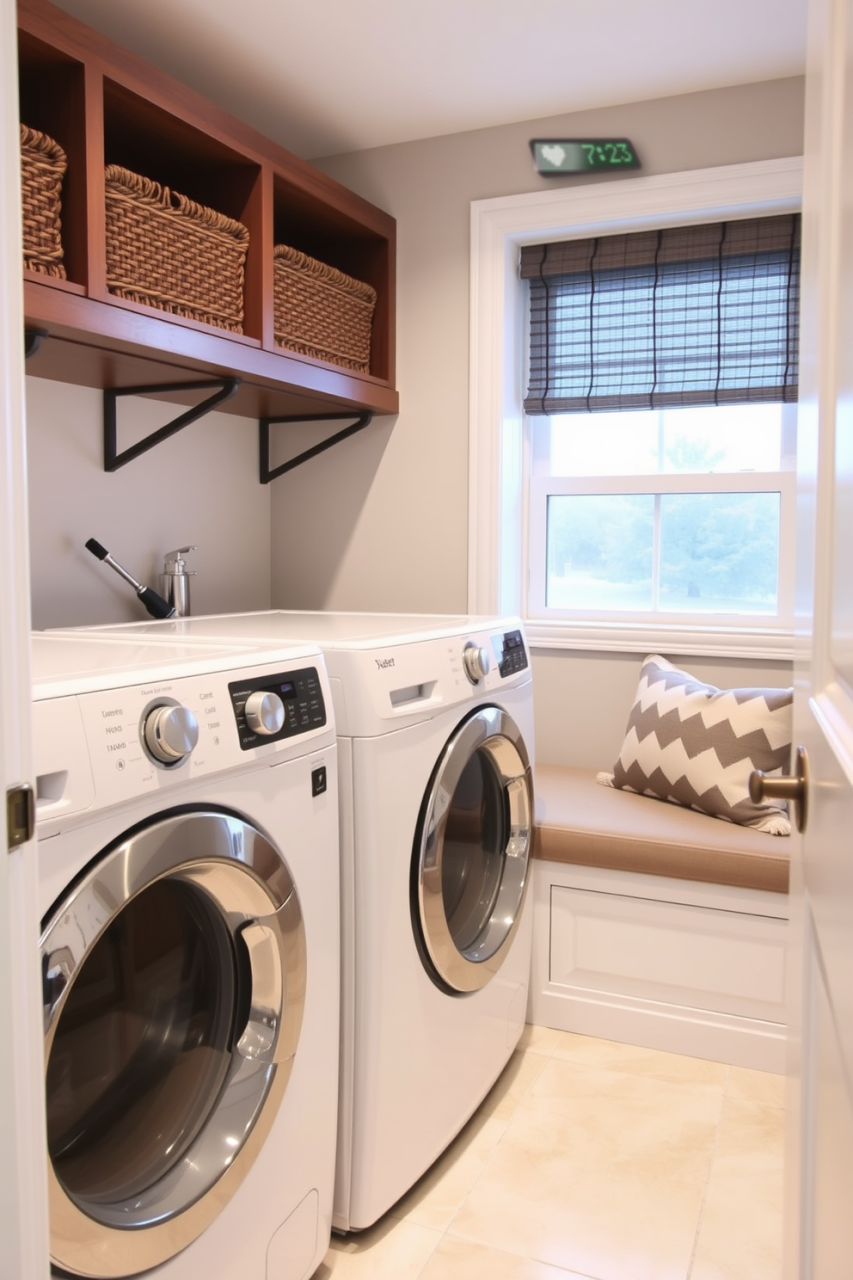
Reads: h=7 m=23
